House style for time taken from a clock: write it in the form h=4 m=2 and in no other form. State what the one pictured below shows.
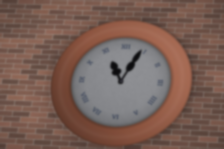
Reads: h=11 m=4
